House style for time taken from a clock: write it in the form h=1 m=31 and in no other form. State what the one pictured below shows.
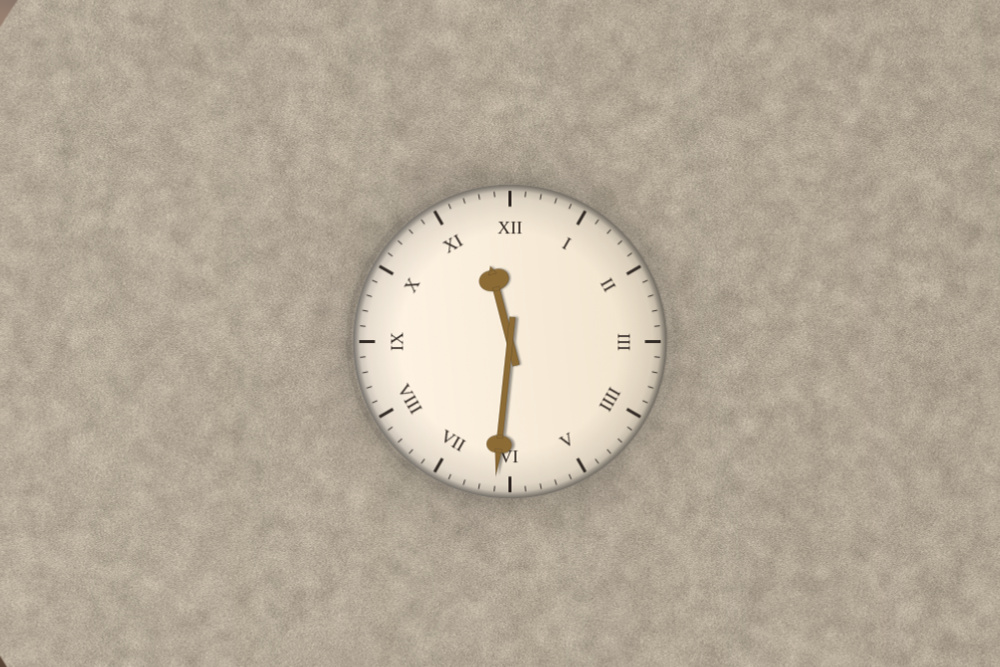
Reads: h=11 m=31
